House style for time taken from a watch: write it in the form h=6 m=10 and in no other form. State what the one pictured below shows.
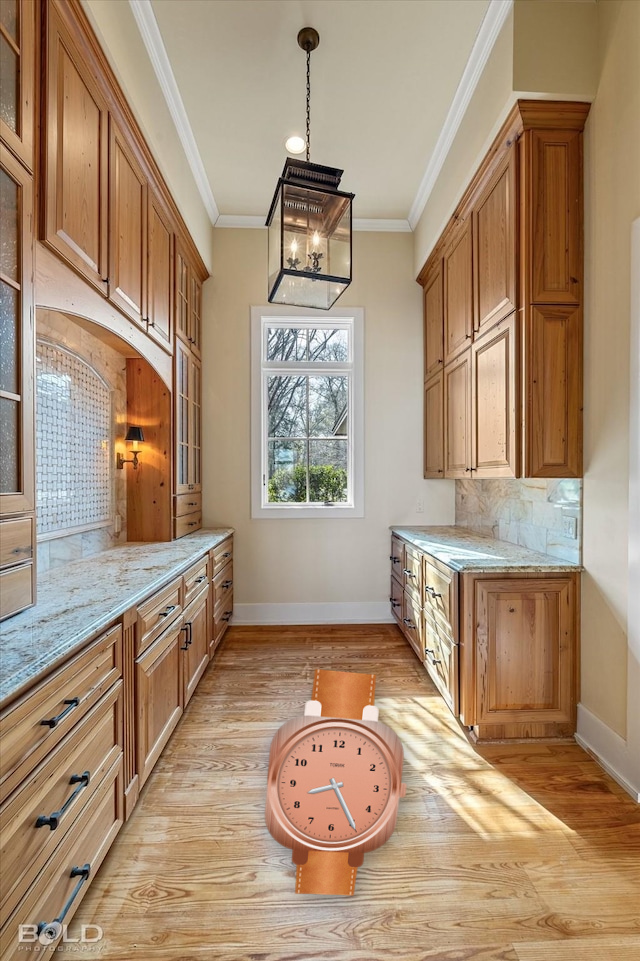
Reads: h=8 m=25
